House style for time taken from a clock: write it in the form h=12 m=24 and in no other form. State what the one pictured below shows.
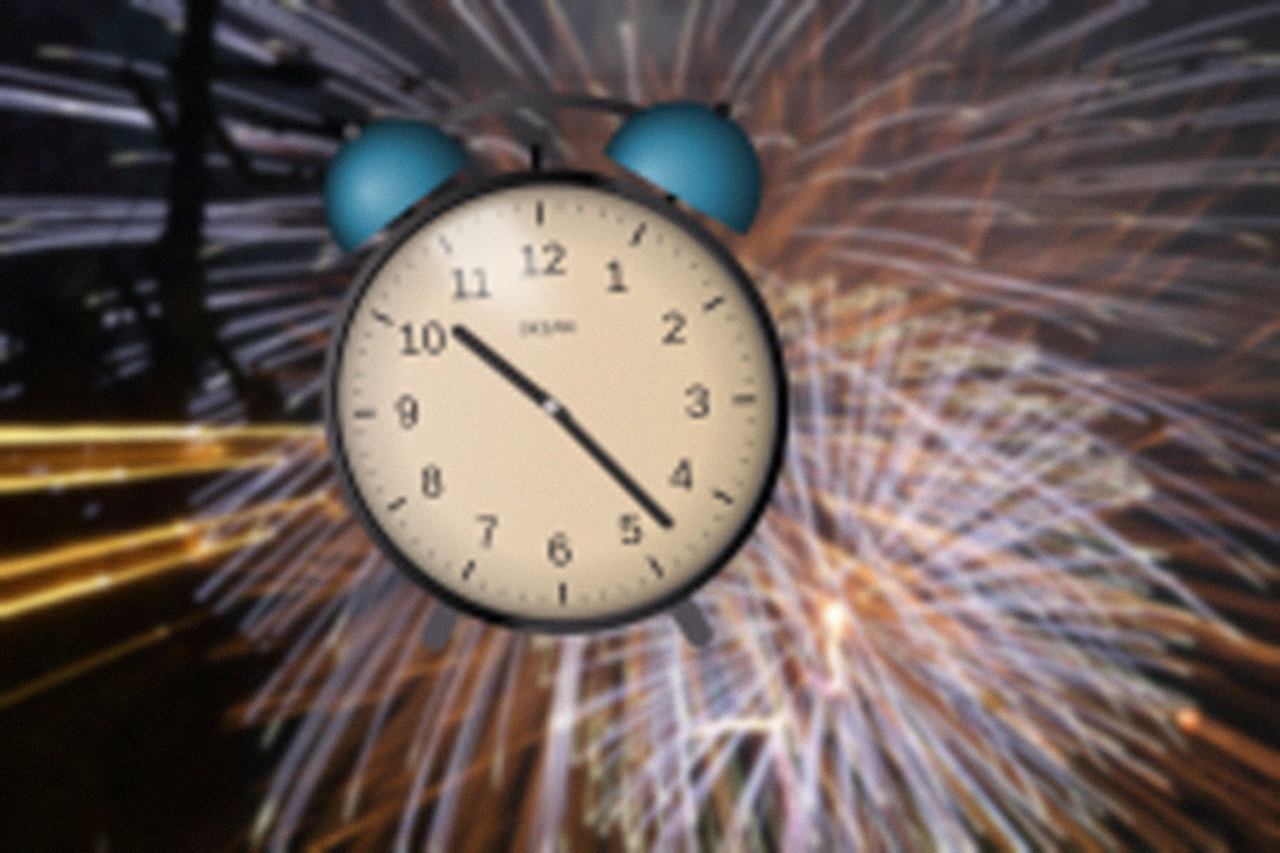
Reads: h=10 m=23
